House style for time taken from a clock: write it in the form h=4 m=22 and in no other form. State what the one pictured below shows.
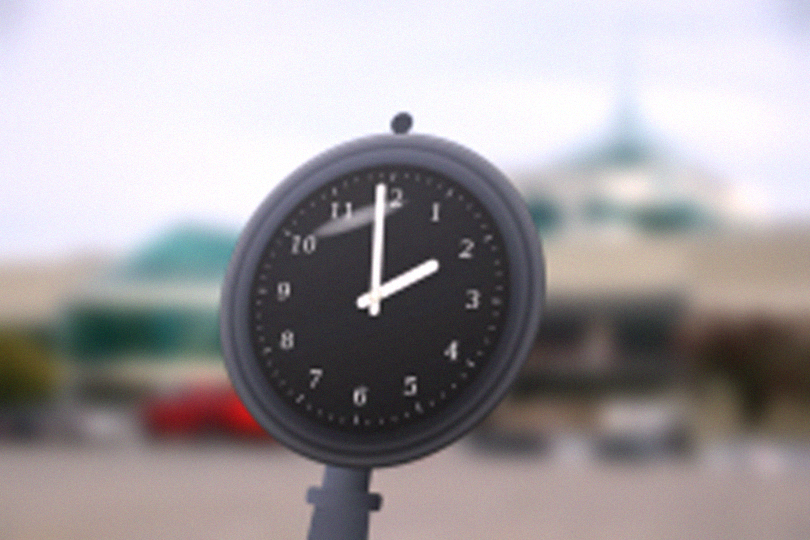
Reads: h=1 m=59
